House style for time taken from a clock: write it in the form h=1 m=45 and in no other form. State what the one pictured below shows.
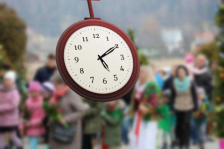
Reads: h=5 m=10
